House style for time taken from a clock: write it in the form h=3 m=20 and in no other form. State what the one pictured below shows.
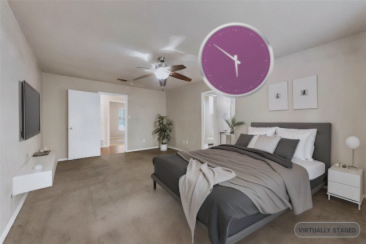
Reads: h=5 m=51
